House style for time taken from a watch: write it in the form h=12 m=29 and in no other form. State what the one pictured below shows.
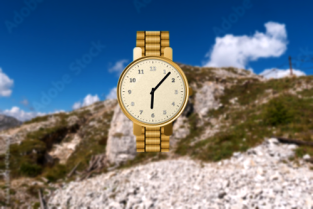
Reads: h=6 m=7
